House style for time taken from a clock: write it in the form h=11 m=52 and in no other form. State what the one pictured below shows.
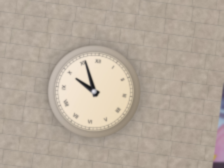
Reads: h=9 m=56
